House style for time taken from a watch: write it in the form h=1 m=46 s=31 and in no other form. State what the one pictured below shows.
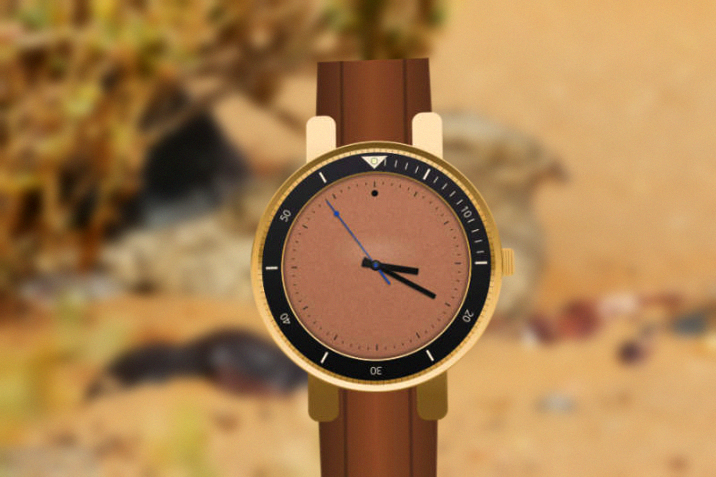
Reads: h=3 m=19 s=54
